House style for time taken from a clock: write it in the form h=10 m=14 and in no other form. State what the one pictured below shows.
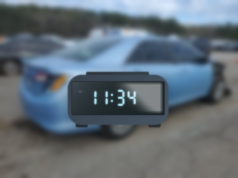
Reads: h=11 m=34
